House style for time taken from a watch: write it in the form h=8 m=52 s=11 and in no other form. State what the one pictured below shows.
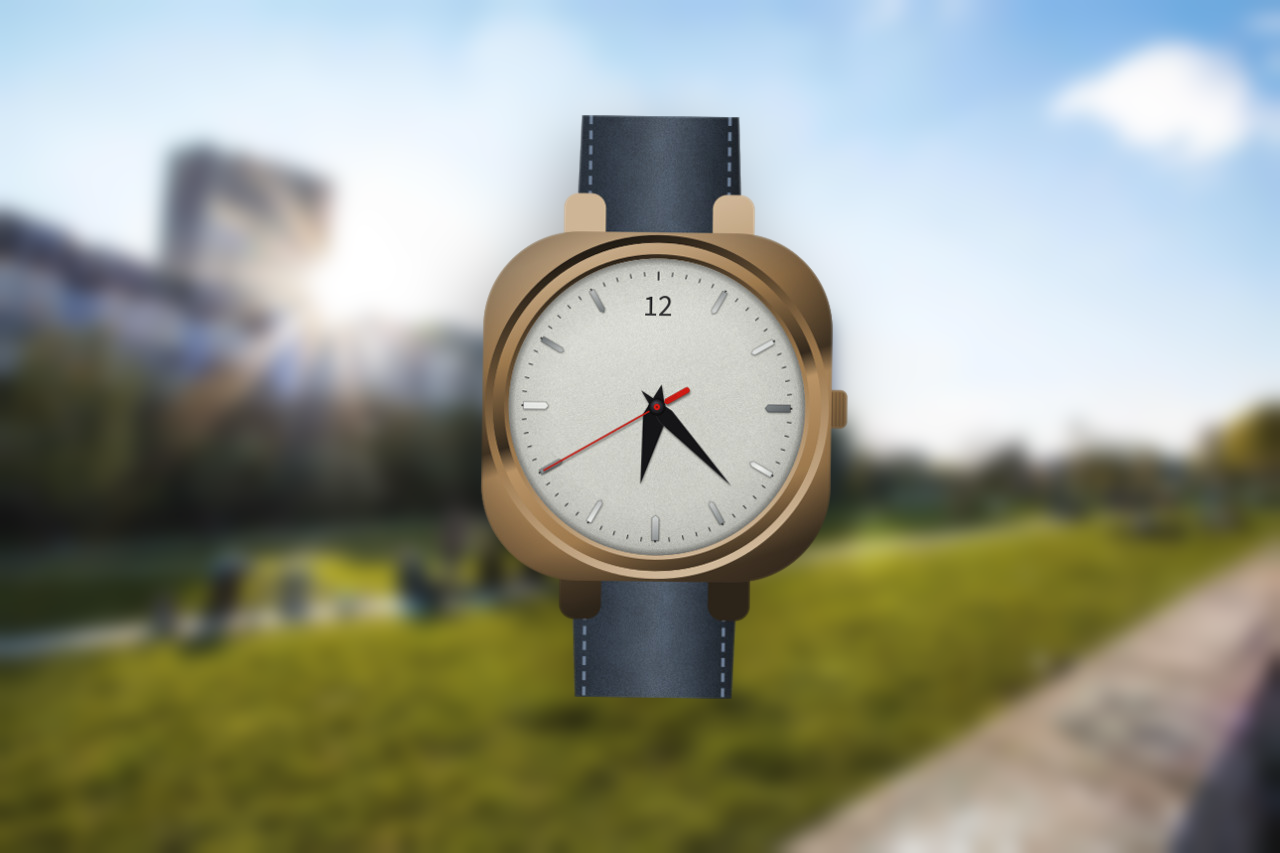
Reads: h=6 m=22 s=40
